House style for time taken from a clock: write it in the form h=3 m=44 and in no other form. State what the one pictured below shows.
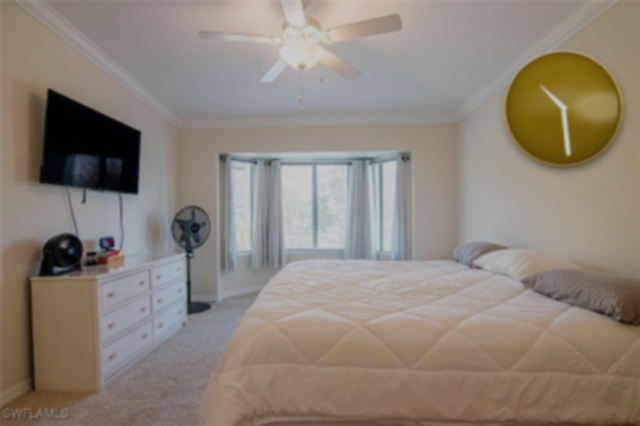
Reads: h=10 m=29
